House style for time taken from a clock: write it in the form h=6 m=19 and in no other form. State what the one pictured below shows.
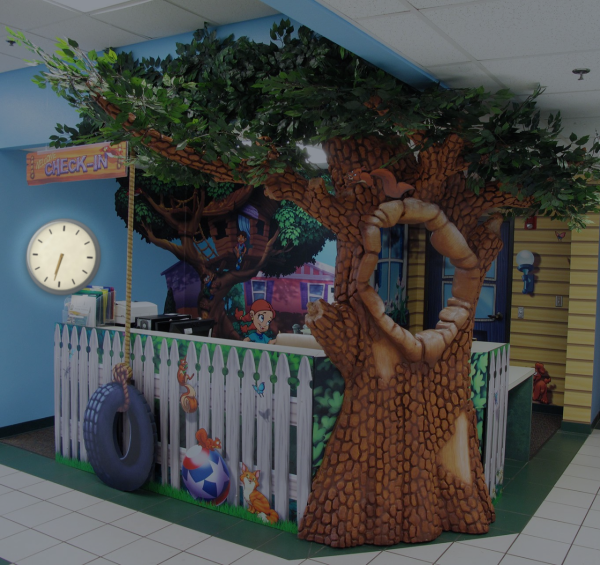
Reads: h=6 m=32
